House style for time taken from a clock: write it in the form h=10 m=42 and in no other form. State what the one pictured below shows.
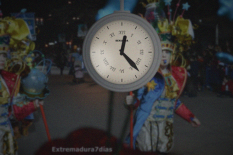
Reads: h=12 m=23
